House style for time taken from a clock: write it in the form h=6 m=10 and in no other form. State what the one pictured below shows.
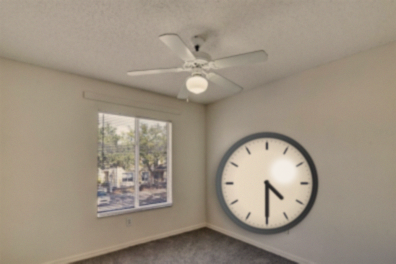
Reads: h=4 m=30
